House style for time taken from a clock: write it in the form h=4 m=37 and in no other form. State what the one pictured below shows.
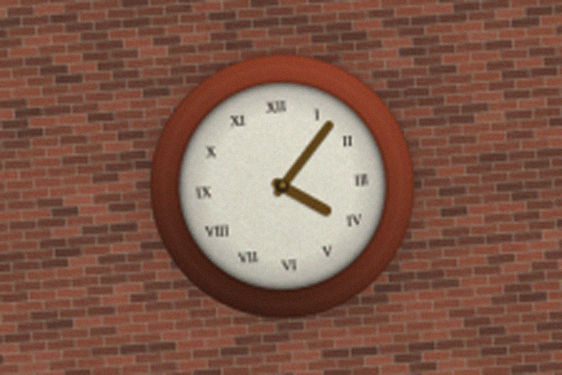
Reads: h=4 m=7
